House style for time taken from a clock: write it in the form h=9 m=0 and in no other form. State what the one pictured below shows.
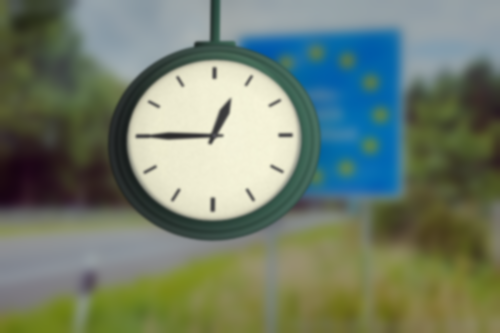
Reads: h=12 m=45
